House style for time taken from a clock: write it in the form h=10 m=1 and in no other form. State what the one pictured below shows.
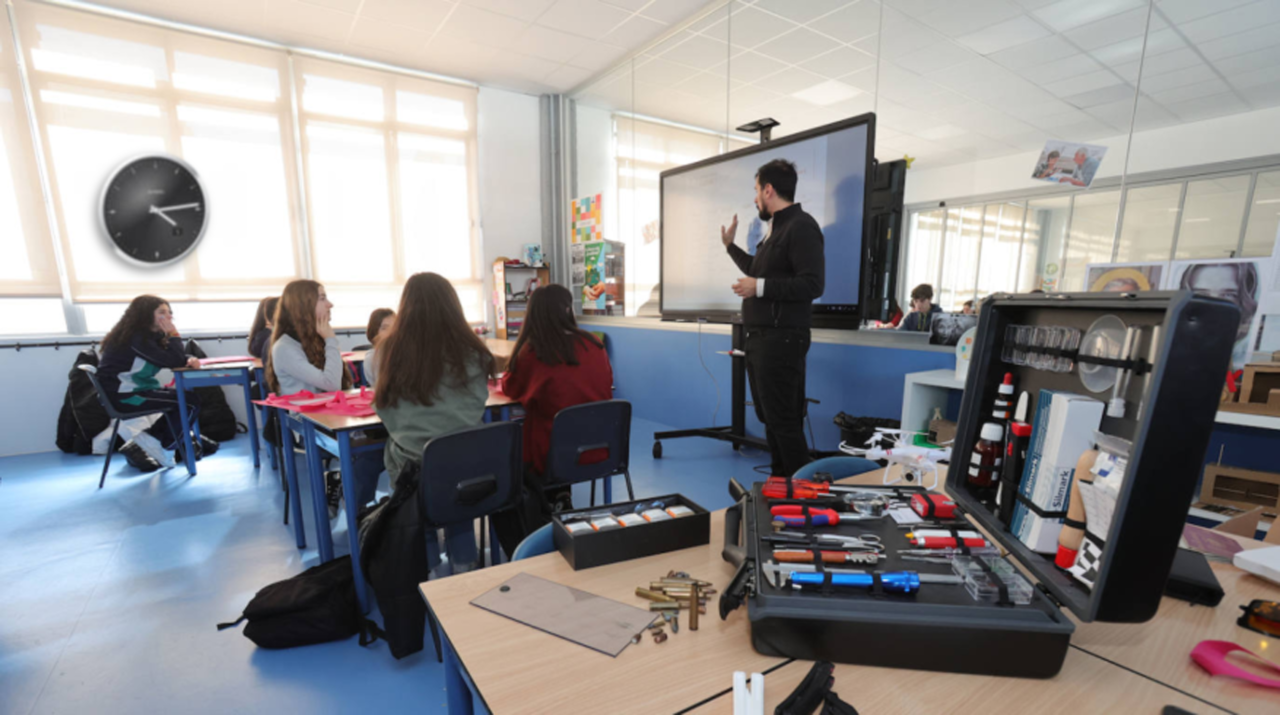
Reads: h=4 m=14
